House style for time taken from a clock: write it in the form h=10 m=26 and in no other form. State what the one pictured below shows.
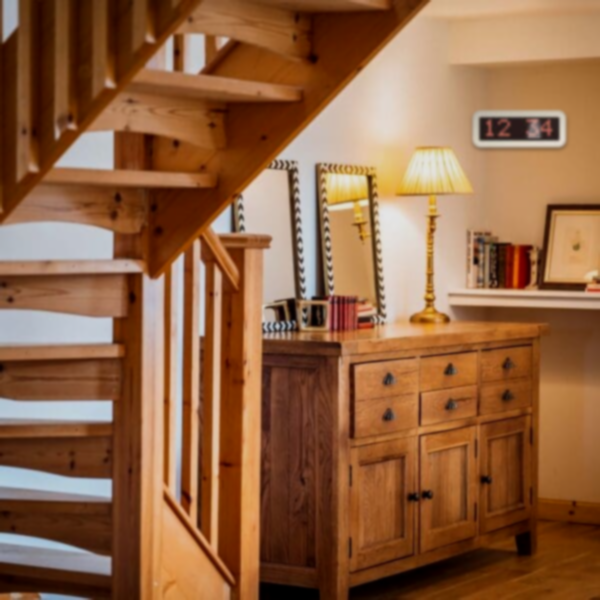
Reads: h=12 m=34
